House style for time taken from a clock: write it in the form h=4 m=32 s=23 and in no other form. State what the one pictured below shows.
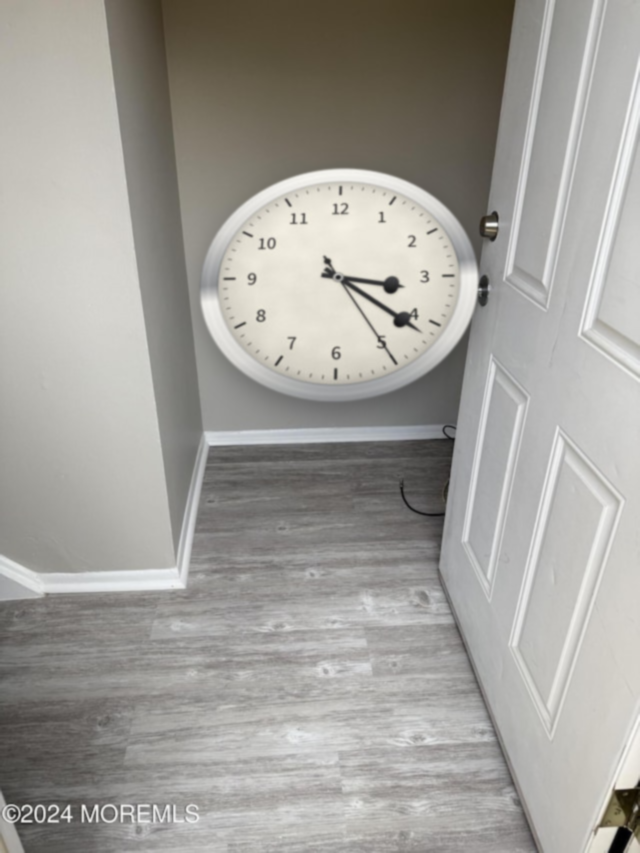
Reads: h=3 m=21 s=25
